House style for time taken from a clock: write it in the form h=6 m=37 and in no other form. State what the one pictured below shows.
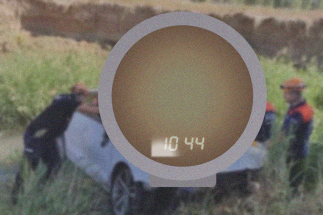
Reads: h=10 m=44
